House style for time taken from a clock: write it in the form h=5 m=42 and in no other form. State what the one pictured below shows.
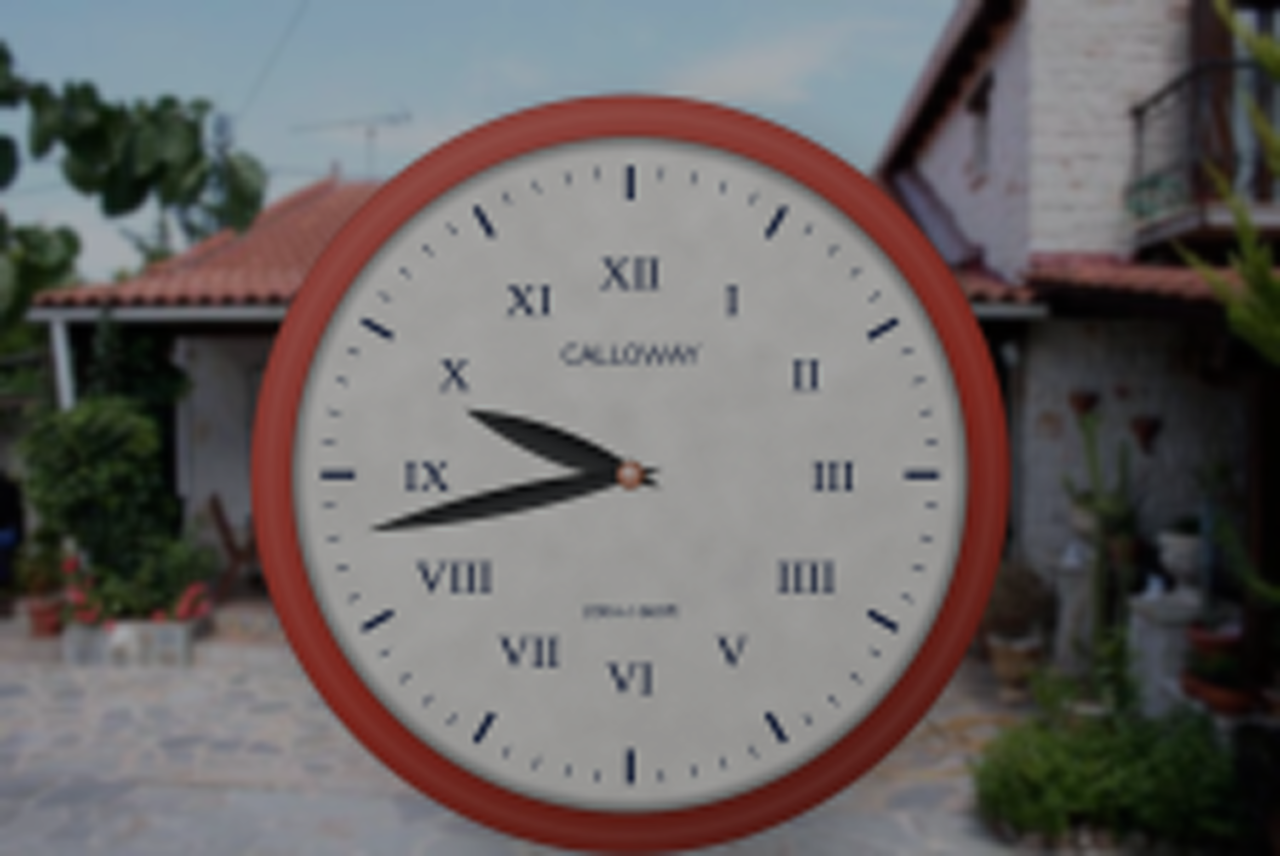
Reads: h=9 m=43
